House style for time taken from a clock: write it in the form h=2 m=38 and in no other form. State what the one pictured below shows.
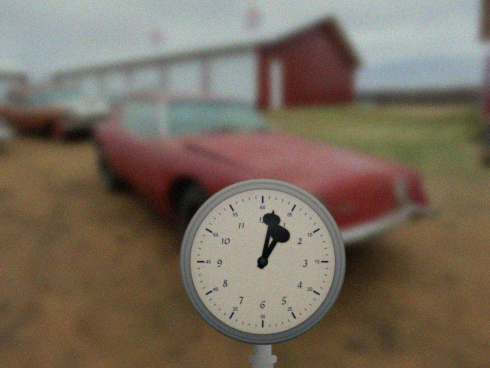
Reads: h=1 m=2
